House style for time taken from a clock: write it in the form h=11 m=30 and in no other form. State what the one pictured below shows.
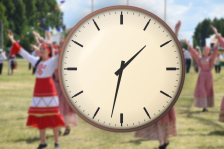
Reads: h=1 m=32
